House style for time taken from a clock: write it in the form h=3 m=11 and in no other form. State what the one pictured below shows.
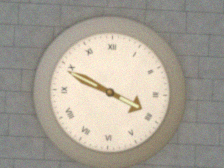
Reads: h=3 m=49
